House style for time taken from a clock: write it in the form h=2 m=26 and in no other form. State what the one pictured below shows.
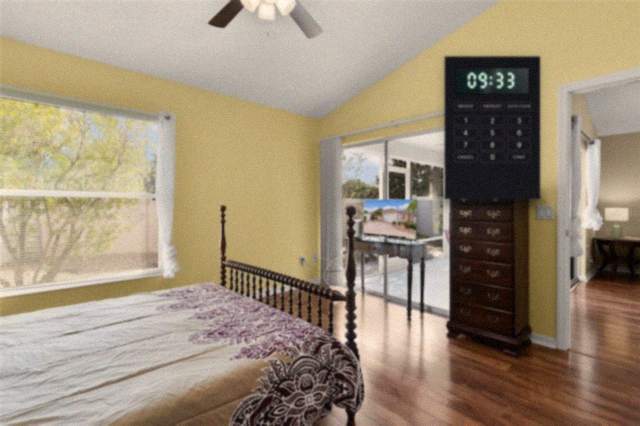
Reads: h=9 m=33
